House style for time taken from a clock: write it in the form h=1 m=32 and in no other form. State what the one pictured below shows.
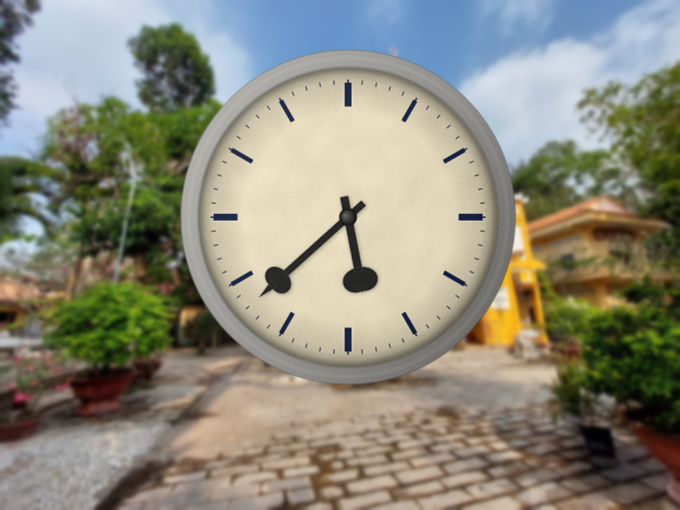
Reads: h=5 m=38
